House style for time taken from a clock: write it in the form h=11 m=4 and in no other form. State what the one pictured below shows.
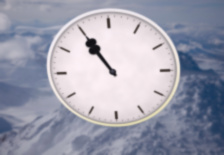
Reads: h=10 m=55
